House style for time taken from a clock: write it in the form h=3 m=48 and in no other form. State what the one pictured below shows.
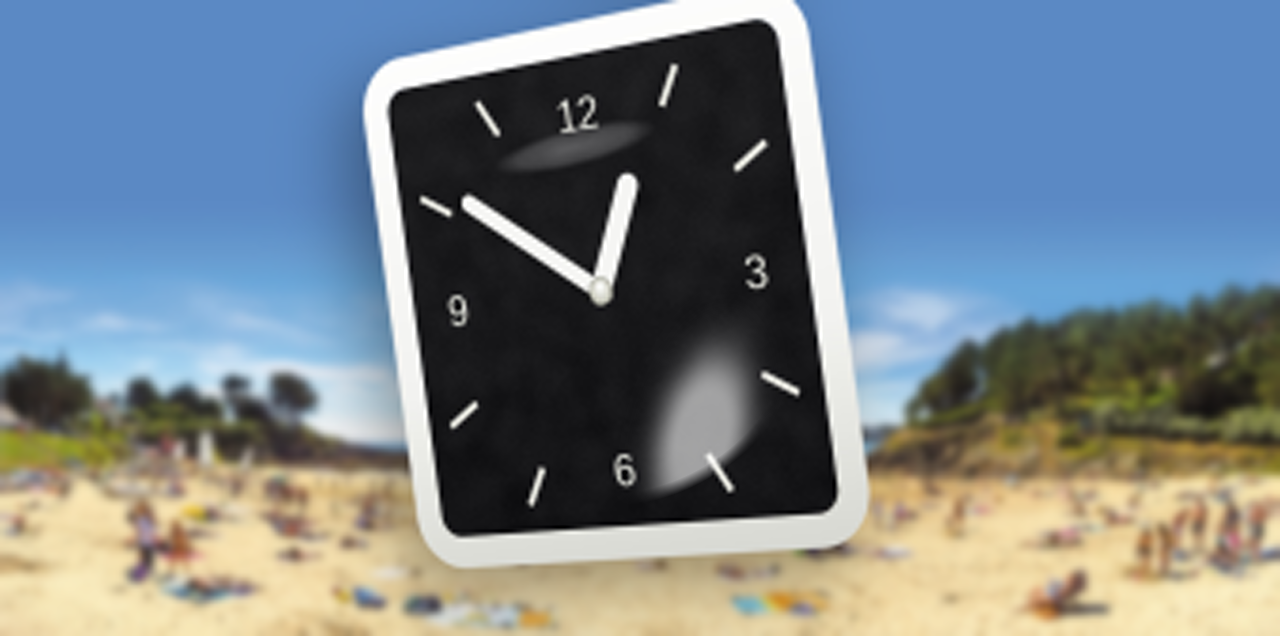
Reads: h=12 m=51
